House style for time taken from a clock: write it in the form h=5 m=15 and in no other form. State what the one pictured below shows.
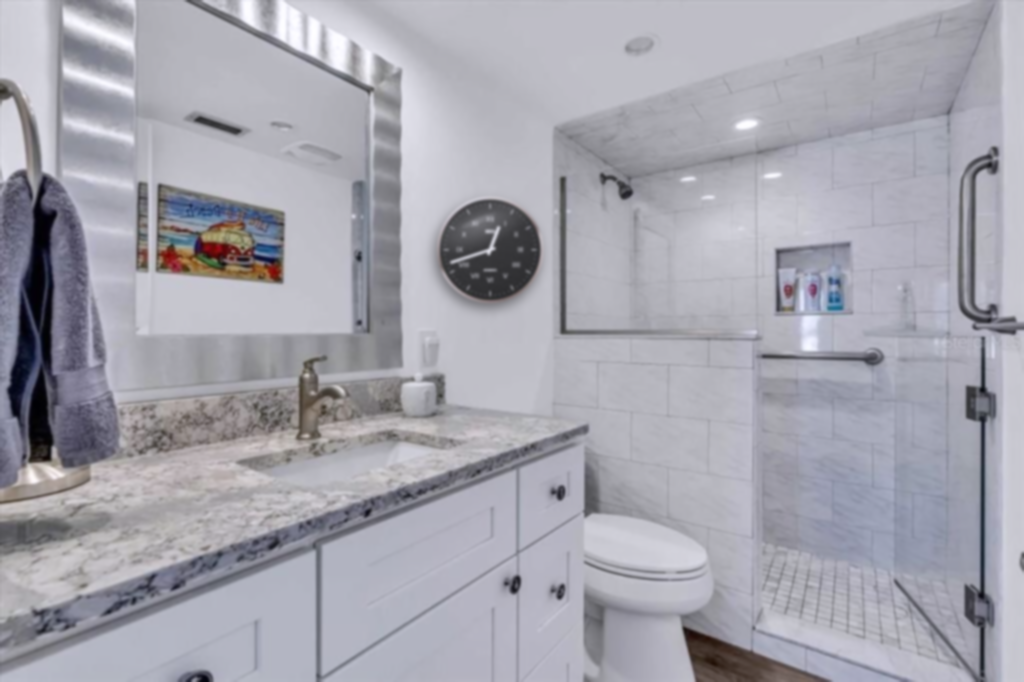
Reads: h=12 m=42
